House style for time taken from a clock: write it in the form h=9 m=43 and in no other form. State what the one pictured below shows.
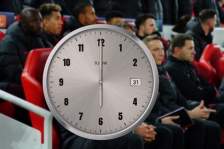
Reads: h=6 m=0
